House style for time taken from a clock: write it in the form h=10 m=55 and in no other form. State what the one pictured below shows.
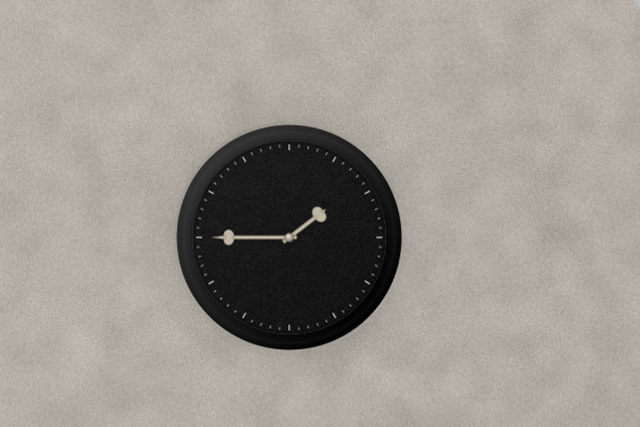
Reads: h=1 m=45
